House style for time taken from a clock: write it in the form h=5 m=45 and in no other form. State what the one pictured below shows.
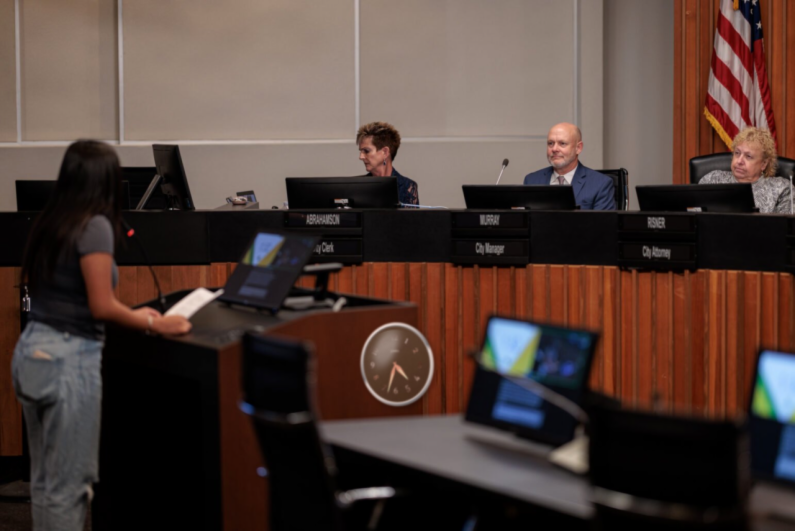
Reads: h=4 m=33
